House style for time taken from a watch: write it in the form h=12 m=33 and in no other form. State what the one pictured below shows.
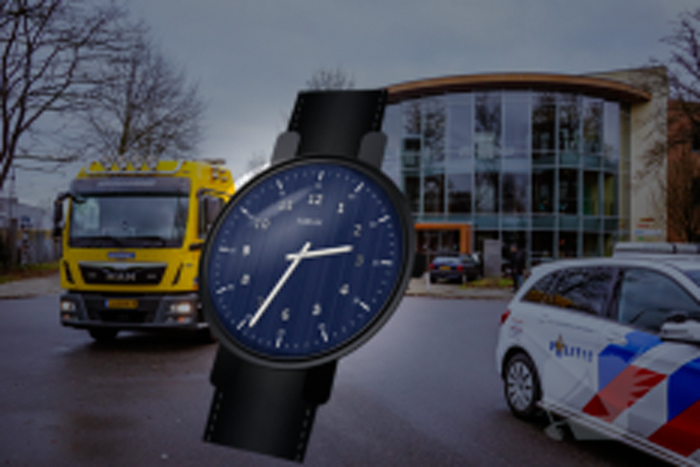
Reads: h=2 m=34
